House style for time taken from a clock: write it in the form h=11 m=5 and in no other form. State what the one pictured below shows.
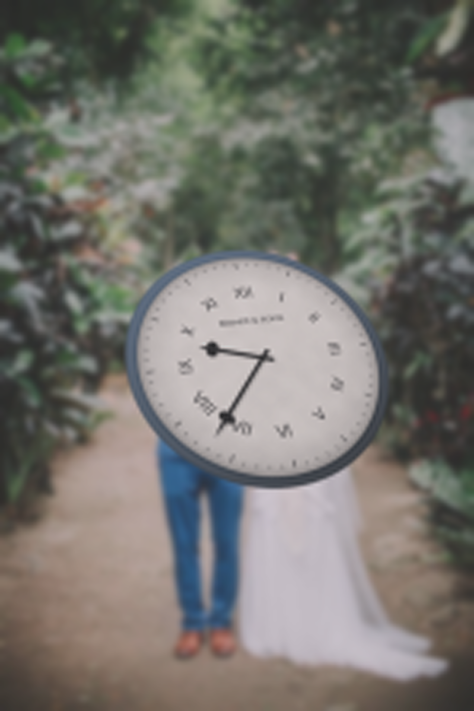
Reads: h=9 m=37
